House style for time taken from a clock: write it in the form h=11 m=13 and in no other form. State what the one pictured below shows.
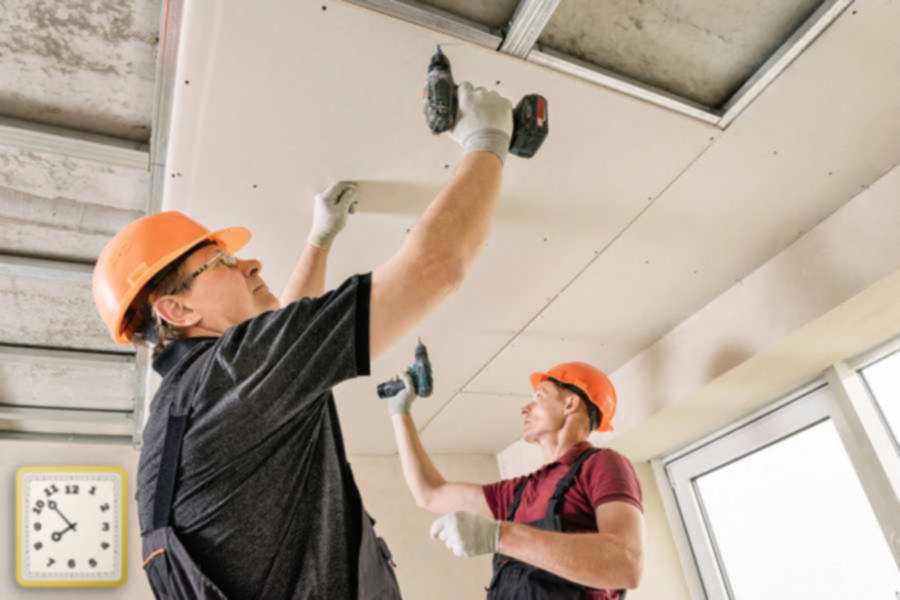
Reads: h=7 m=53
